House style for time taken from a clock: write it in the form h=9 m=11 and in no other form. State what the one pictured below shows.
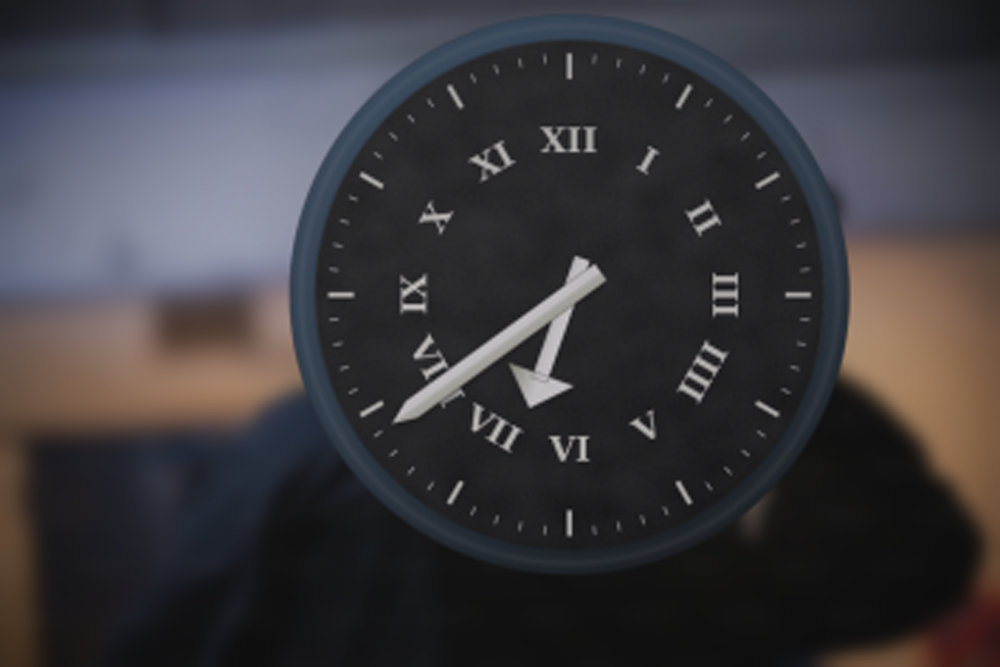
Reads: h=6 m=39
